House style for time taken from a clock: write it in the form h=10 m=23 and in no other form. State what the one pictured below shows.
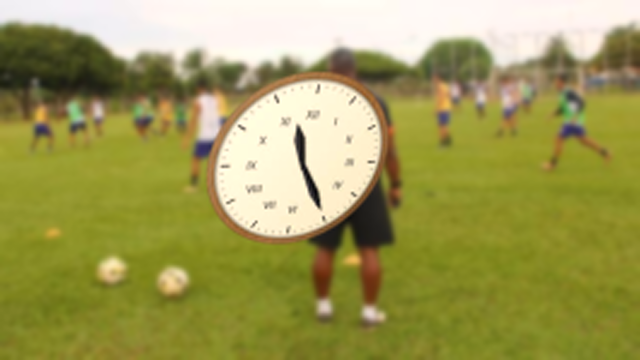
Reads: h=11 m=25
